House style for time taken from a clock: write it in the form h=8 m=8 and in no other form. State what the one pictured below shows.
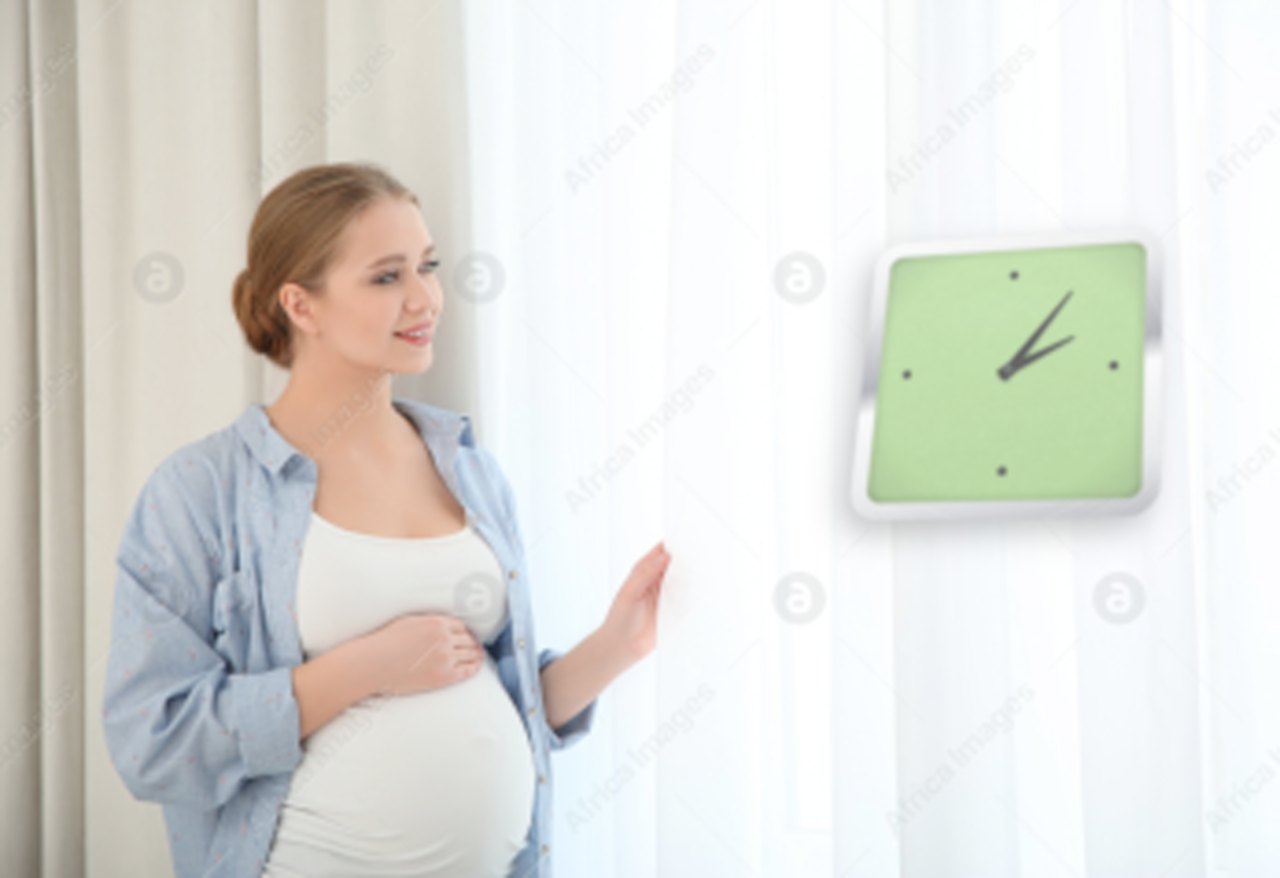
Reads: h=2 m=6
